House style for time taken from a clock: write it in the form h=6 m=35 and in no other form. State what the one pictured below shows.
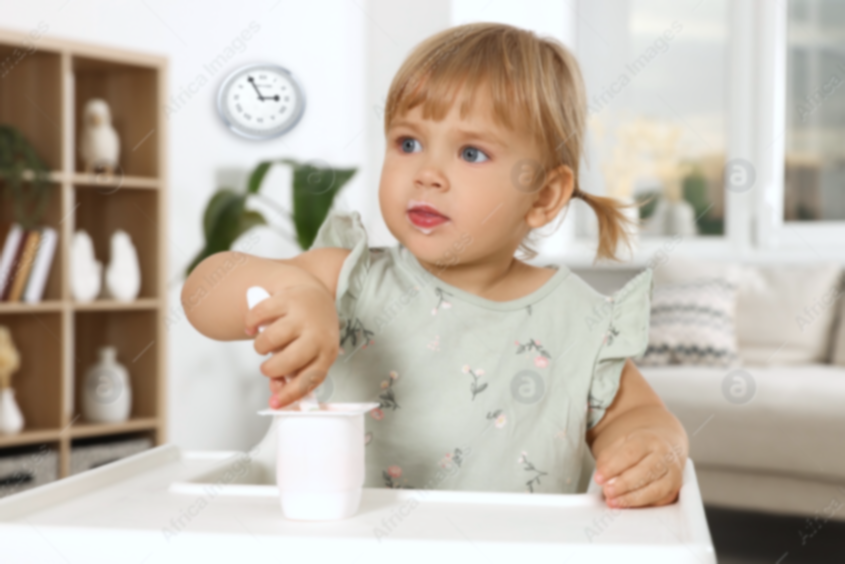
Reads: h=2 m=55
